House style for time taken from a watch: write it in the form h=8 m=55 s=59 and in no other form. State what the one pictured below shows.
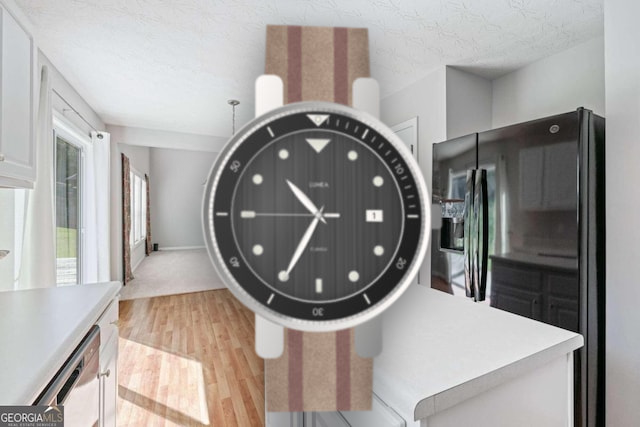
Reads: h=10 m=34 s=45
